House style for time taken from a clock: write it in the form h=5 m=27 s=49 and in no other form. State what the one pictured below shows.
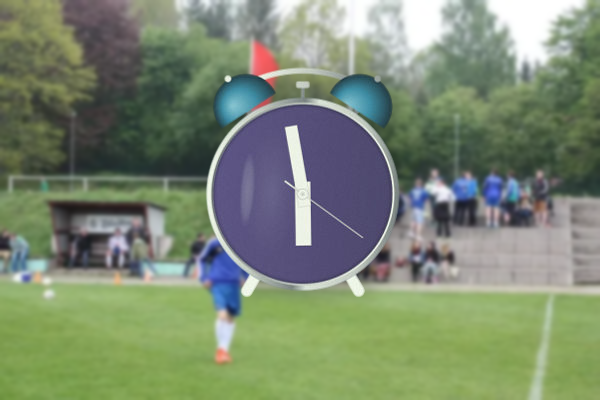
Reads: h=5 m=58 s=21
